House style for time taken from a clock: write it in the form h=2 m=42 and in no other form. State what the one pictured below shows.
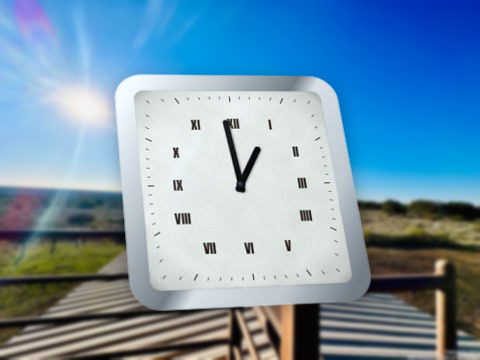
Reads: h=12 m=59
